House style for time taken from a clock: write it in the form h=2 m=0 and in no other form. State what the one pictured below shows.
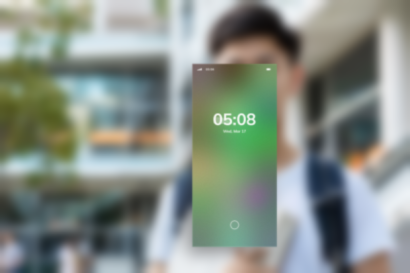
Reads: h=5 m=8
